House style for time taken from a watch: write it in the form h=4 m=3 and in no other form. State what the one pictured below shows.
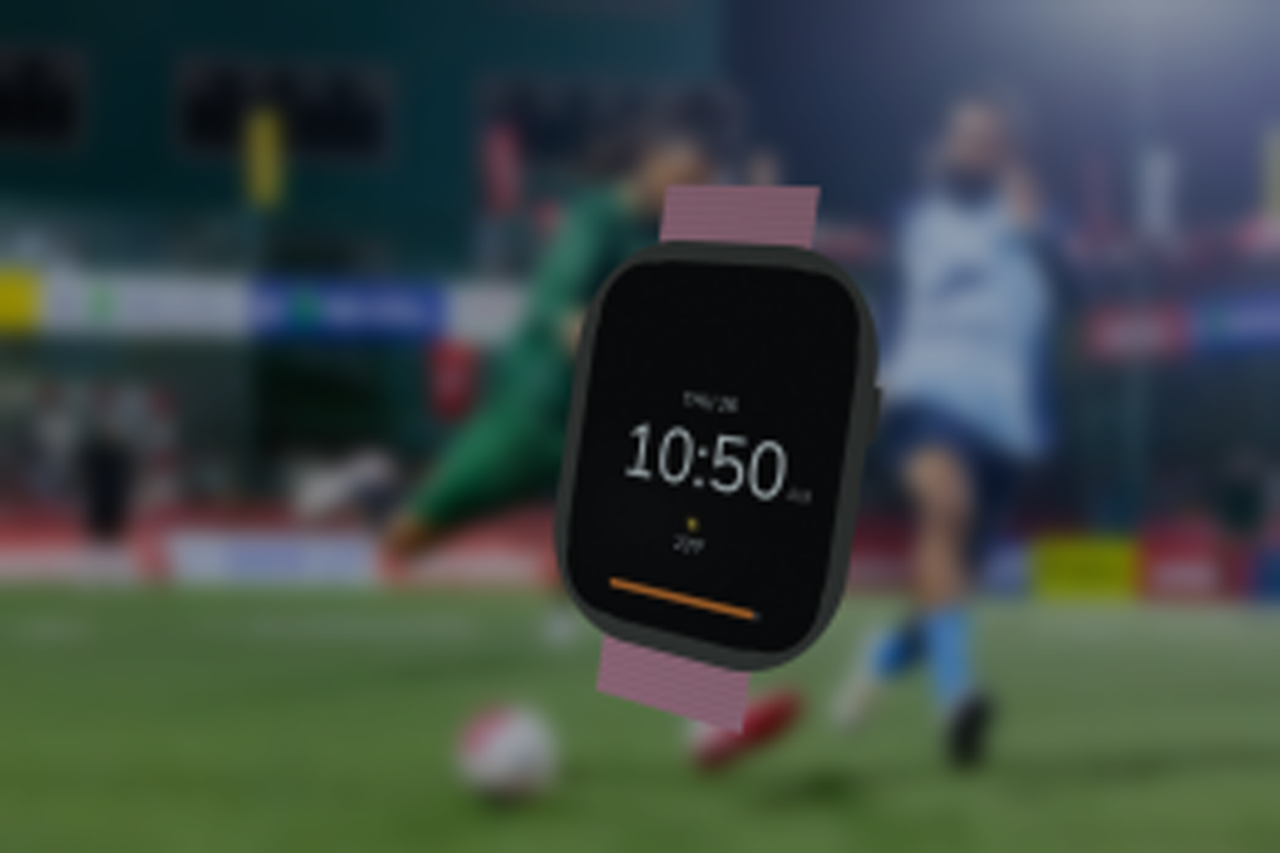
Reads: h=10 m=50
